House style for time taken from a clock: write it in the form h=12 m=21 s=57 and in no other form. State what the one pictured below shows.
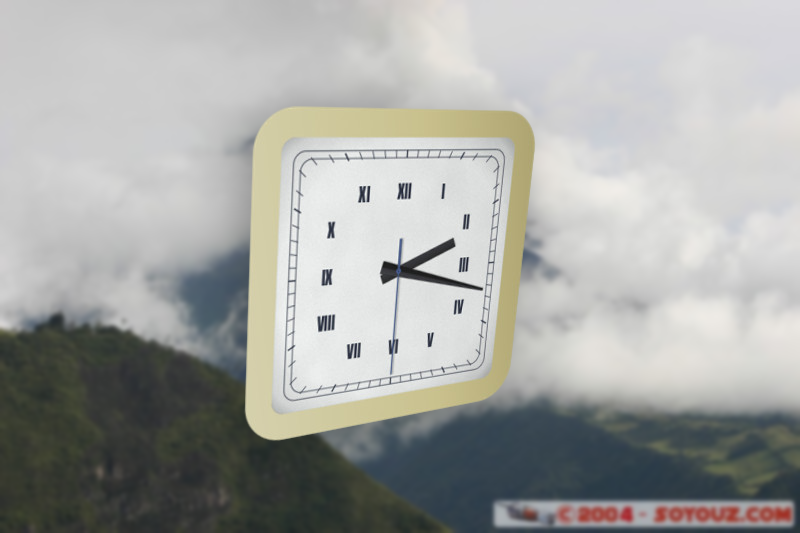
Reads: h=2 m=17 s=30
